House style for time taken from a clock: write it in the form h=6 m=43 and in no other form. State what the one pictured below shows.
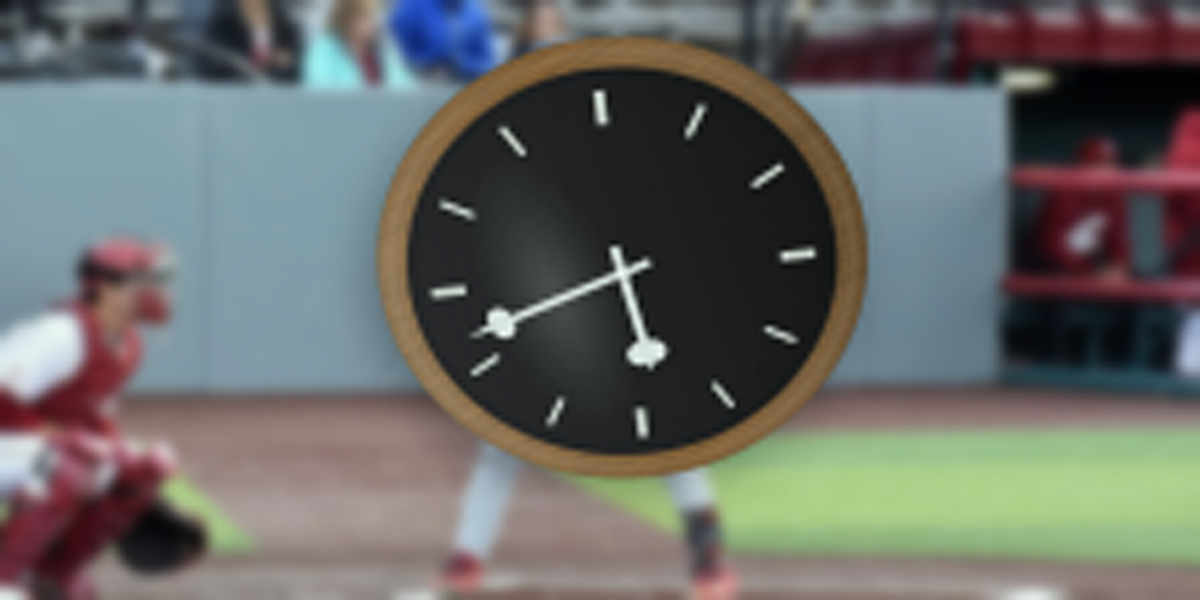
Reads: h=5 m=42
